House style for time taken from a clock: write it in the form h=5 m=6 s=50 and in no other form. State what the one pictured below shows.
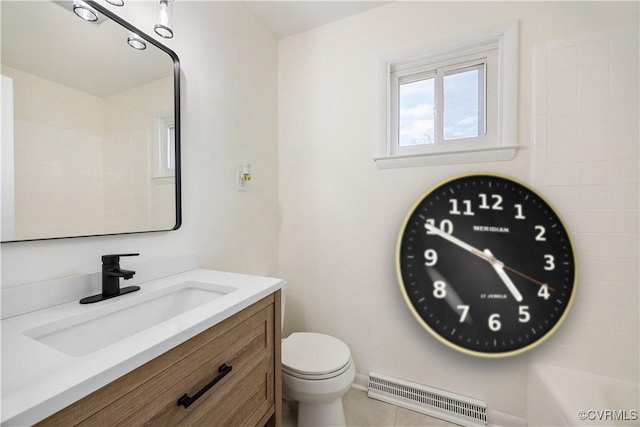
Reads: h=4 m=49 s=19
